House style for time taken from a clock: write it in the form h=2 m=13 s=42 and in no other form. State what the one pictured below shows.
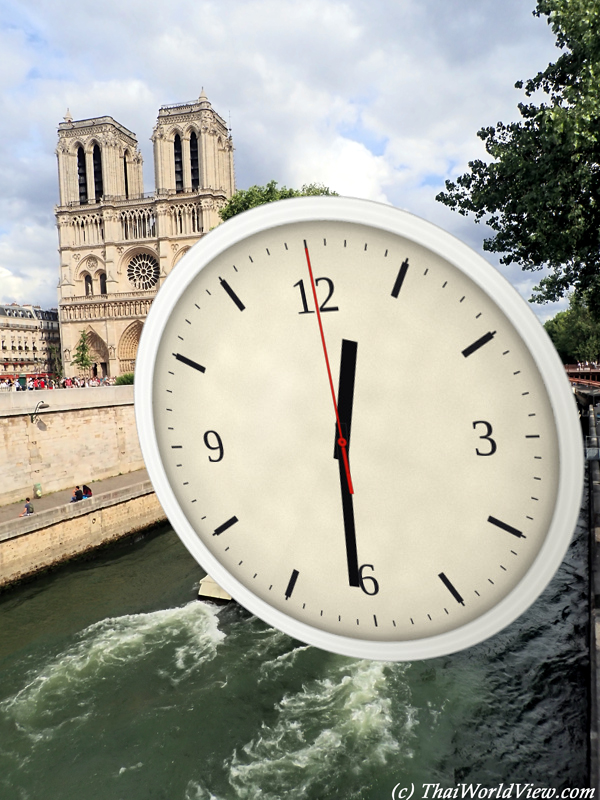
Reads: h=12 m=31 s=0
